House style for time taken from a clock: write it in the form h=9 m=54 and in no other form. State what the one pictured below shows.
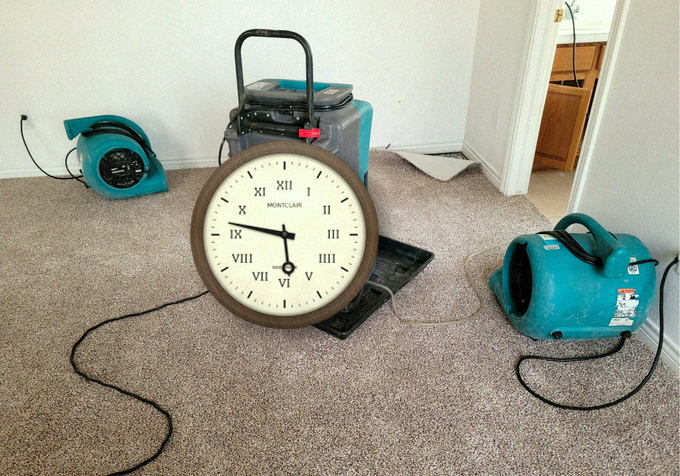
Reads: h=5 m=47
